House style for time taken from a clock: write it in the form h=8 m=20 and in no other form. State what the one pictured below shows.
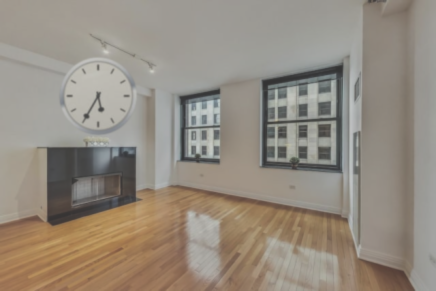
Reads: h=5 m=35
